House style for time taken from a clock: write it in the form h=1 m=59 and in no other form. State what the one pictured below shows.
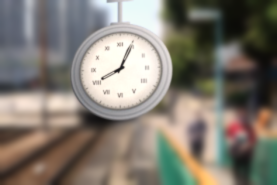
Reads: h=8 m=4
